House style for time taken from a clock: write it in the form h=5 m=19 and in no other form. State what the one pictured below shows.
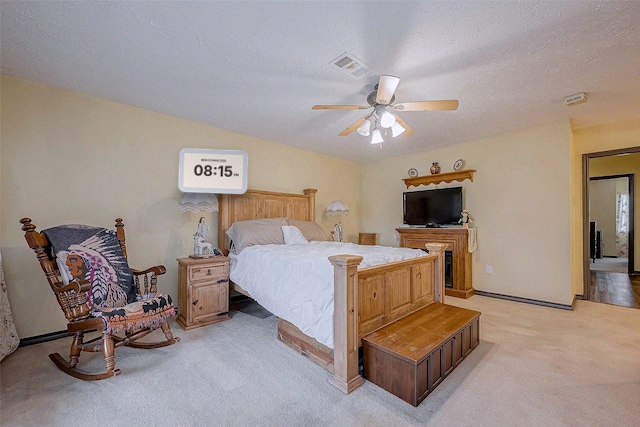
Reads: h=8 m=15
